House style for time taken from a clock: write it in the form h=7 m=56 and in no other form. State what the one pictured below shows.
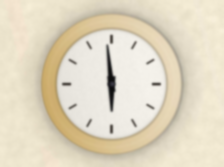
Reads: h=5 m=59
